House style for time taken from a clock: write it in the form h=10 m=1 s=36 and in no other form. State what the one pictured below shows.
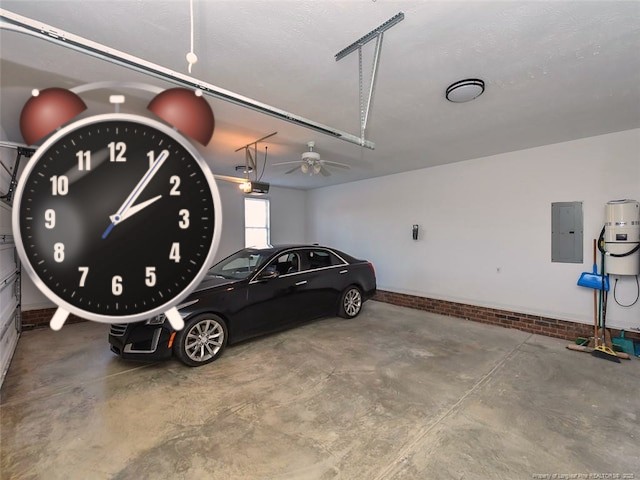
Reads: h=2 m=6 s=6
